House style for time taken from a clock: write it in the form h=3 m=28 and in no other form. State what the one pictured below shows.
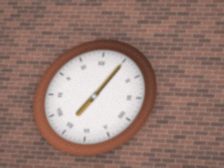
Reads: h=7 m=5
